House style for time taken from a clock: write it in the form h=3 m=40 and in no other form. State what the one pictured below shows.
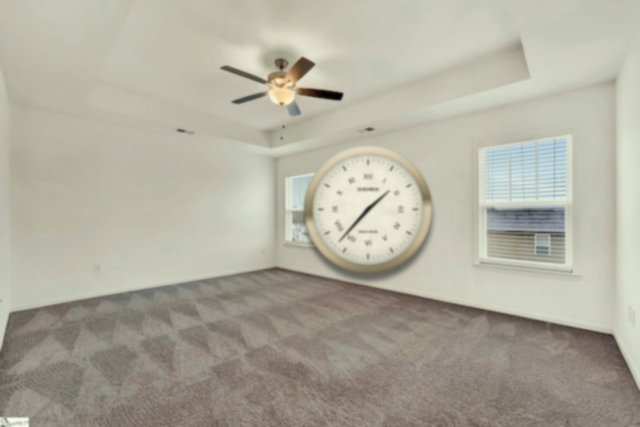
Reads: h=1 m=37
